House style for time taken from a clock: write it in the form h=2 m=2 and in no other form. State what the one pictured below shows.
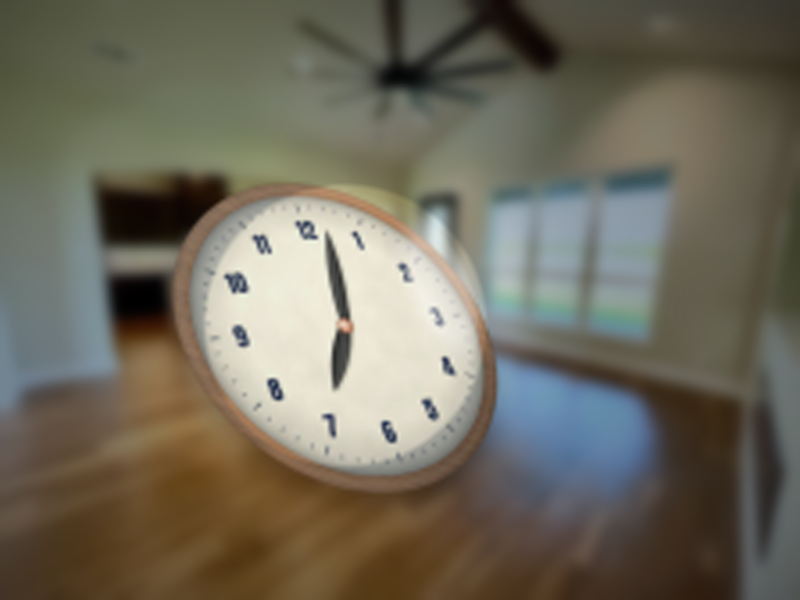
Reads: h=7 m=2
